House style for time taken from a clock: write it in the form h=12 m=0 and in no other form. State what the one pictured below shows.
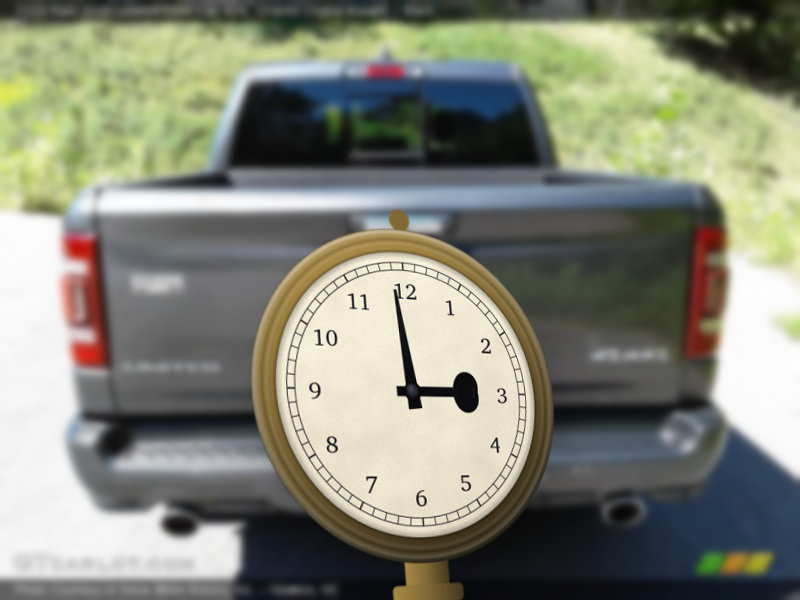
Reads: h=2 m=59
